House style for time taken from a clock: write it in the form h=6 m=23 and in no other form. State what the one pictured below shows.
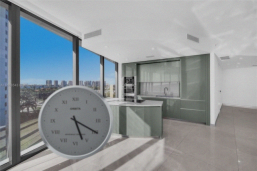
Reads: h=5 m=20
